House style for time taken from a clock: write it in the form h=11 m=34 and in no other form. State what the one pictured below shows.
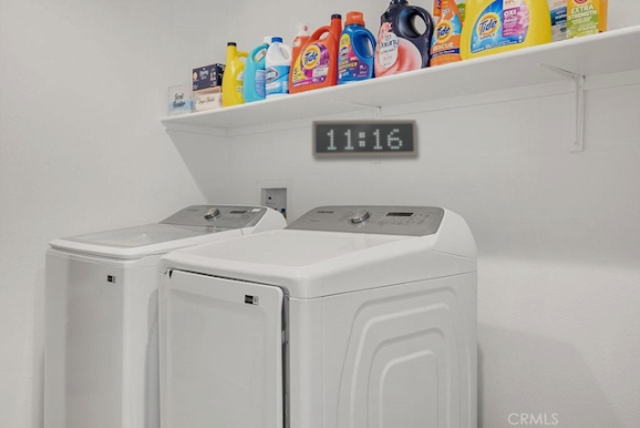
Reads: h=11 m=16
